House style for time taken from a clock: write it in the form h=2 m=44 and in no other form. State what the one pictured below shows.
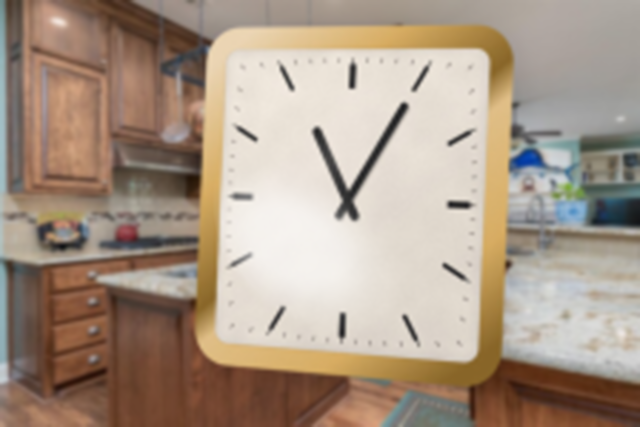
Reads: h=11 m=5
